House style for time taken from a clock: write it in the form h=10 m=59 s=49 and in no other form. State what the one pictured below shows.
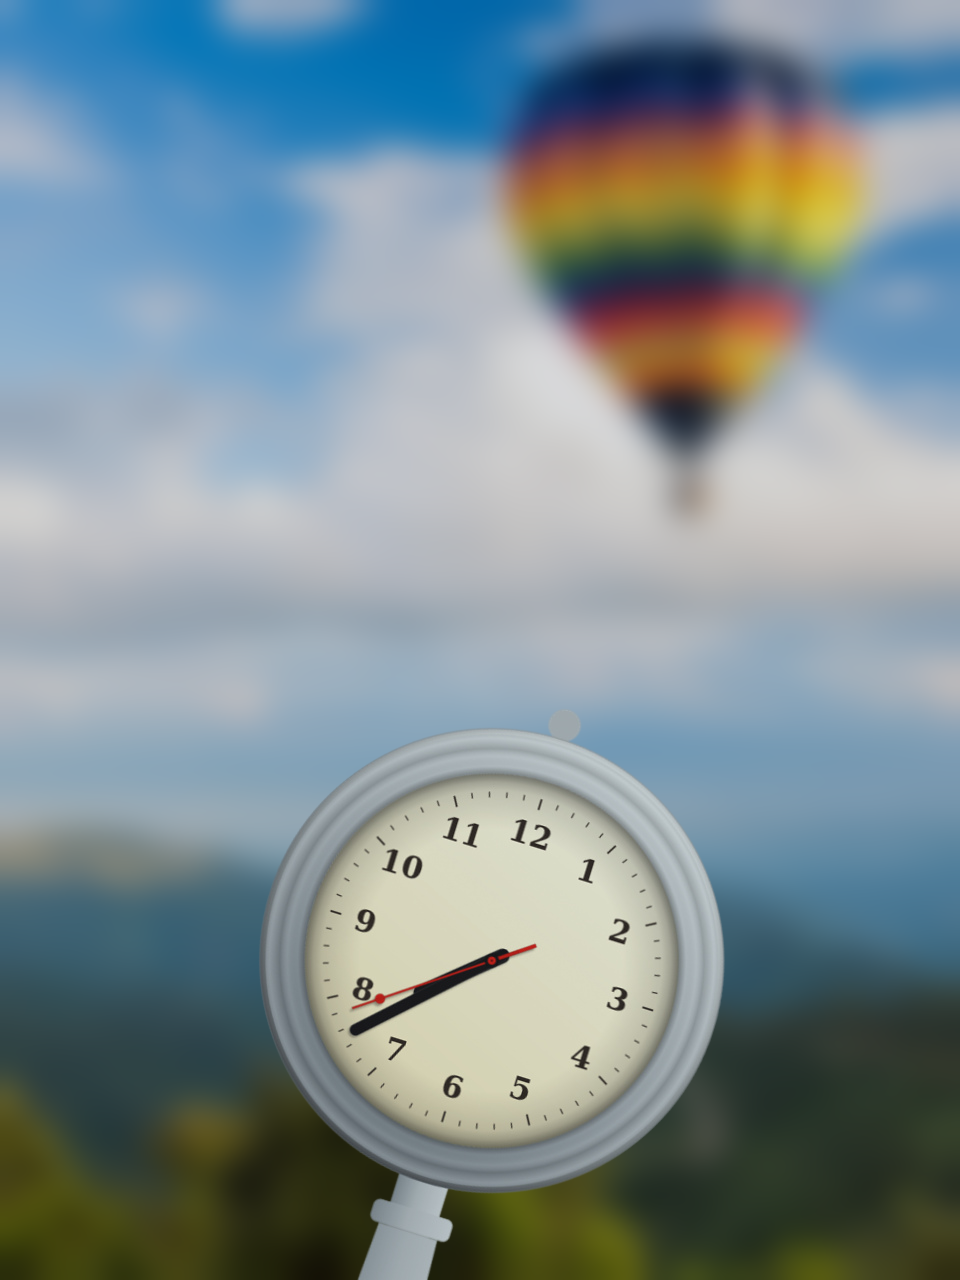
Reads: h=7 m=37 s=39
